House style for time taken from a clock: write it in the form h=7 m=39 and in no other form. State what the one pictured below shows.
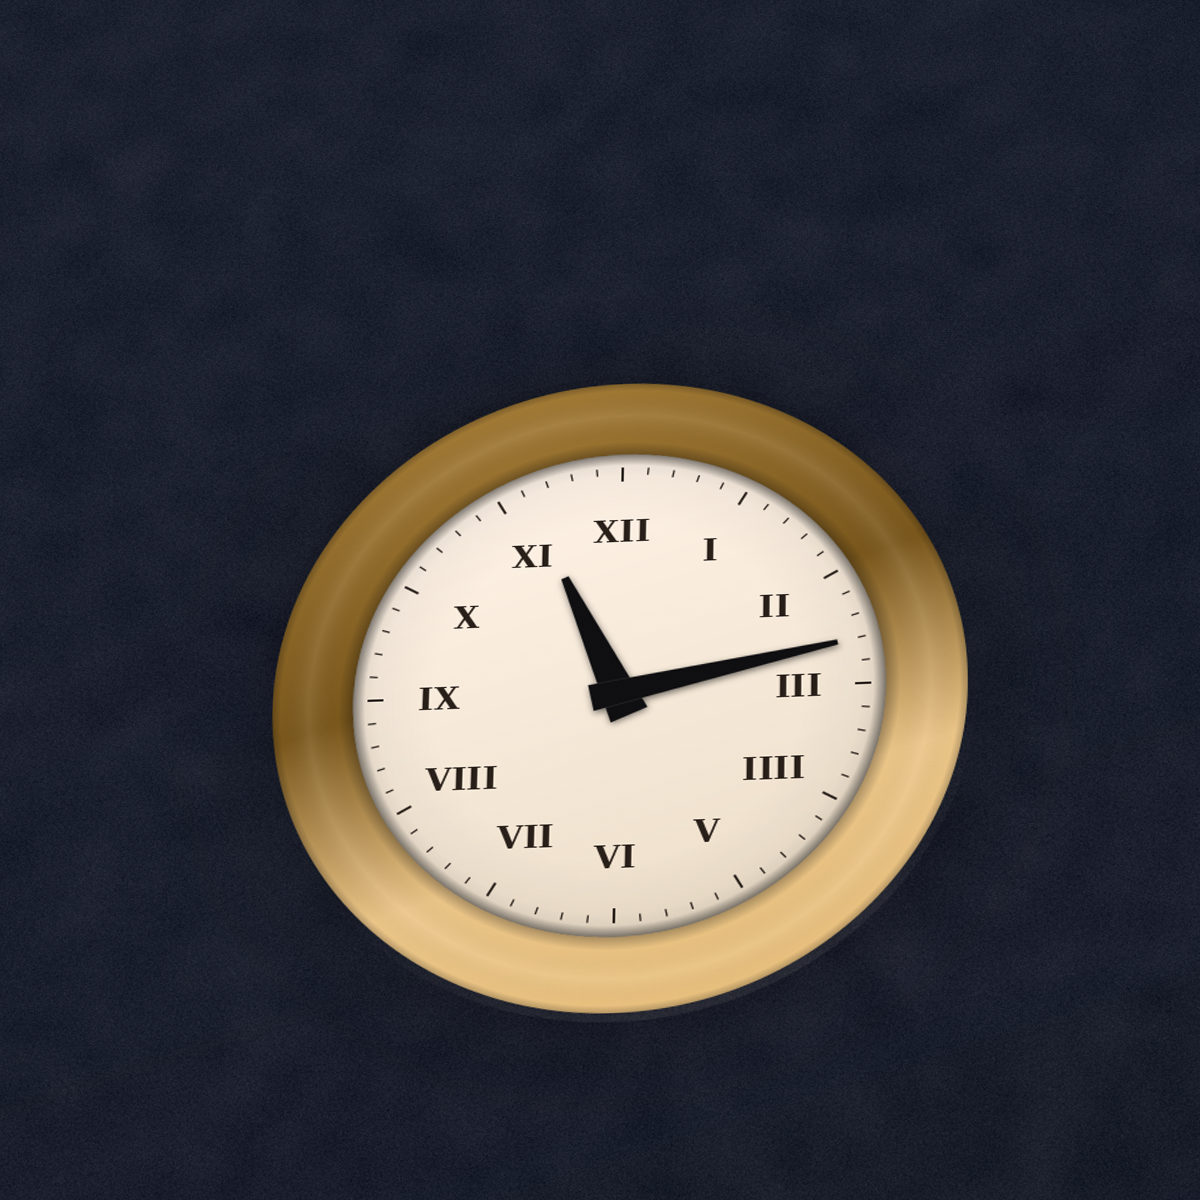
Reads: h=11 m=13
